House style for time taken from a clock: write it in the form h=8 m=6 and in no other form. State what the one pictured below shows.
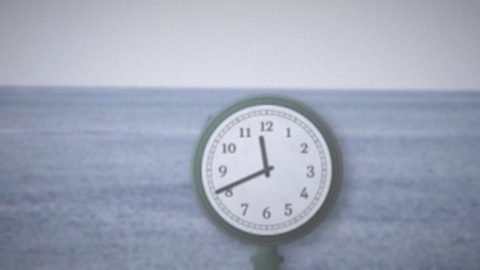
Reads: h=11 m=41
